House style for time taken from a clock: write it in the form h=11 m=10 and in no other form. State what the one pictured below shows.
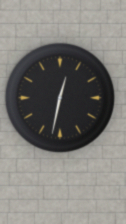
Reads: h=12 m=32
